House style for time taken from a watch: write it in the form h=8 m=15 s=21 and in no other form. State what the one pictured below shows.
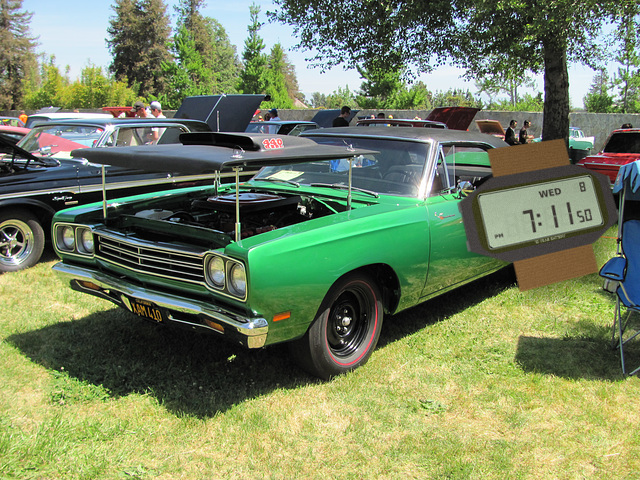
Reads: h=7 m=11 s=50
